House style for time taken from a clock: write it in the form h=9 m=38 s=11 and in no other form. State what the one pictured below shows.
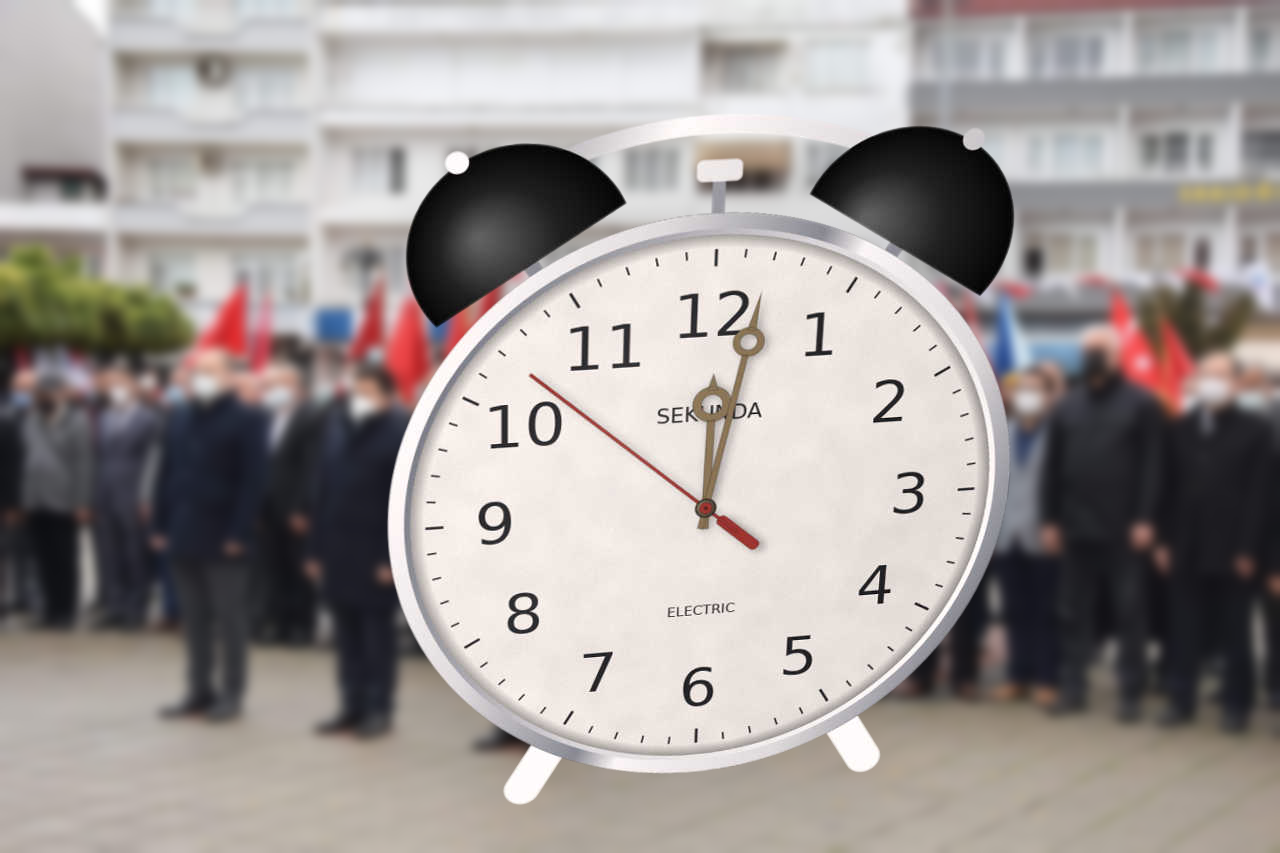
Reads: h=12 m=1 s=52
